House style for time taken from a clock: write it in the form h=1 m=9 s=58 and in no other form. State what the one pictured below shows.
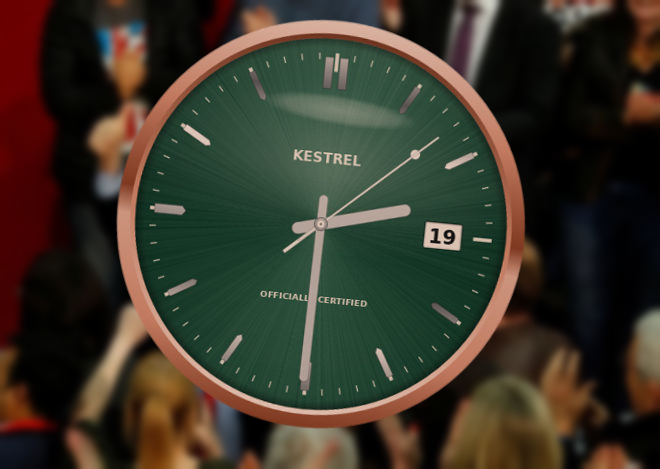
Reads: h=2 m=30 s=8
